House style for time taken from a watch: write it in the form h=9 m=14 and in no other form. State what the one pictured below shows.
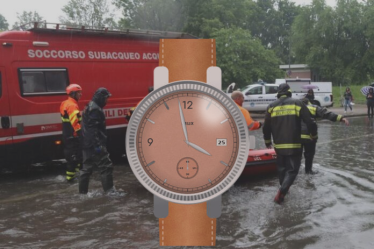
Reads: h=3 m=58
